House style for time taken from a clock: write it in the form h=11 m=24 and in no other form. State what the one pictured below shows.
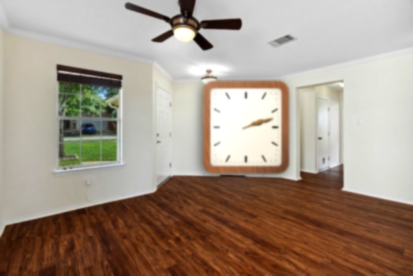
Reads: h=2 m=12
